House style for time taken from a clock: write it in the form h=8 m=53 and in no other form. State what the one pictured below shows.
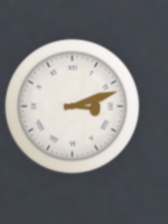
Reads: h=3 m=12
